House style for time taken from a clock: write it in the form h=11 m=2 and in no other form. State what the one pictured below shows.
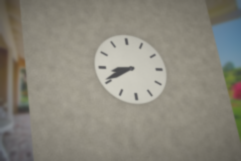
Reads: h=8 m=41
